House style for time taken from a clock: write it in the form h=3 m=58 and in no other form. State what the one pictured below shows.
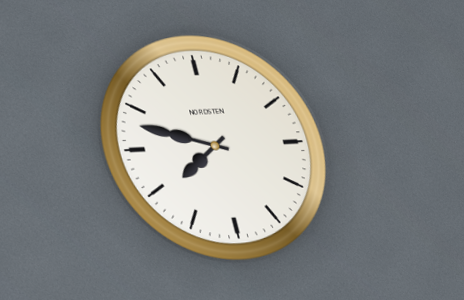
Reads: h=7 m=48
